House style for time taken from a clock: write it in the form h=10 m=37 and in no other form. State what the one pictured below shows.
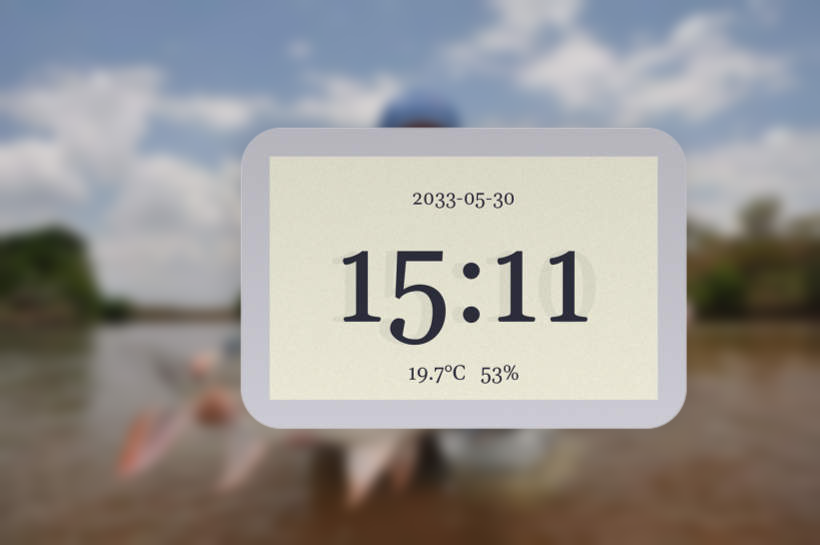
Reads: h=15 m=11
